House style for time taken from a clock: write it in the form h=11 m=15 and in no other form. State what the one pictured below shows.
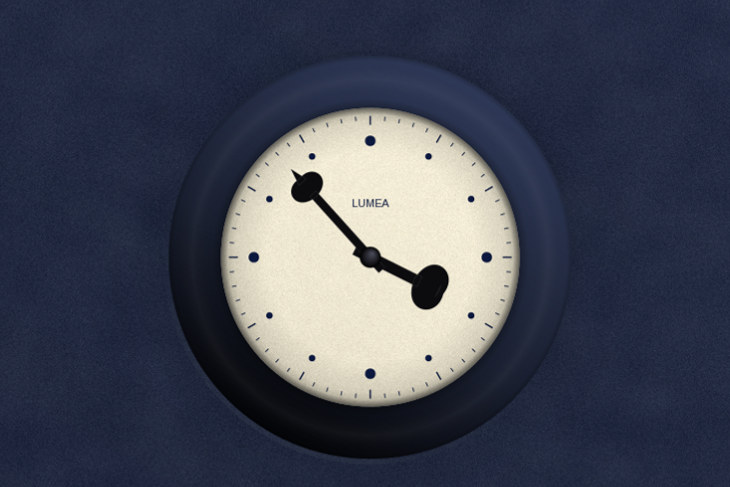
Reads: h=3 m=53
